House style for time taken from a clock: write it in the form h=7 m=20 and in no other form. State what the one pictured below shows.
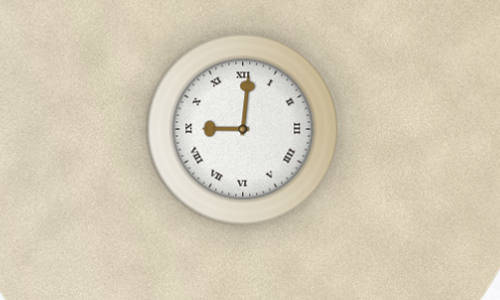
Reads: h=9 m=1
